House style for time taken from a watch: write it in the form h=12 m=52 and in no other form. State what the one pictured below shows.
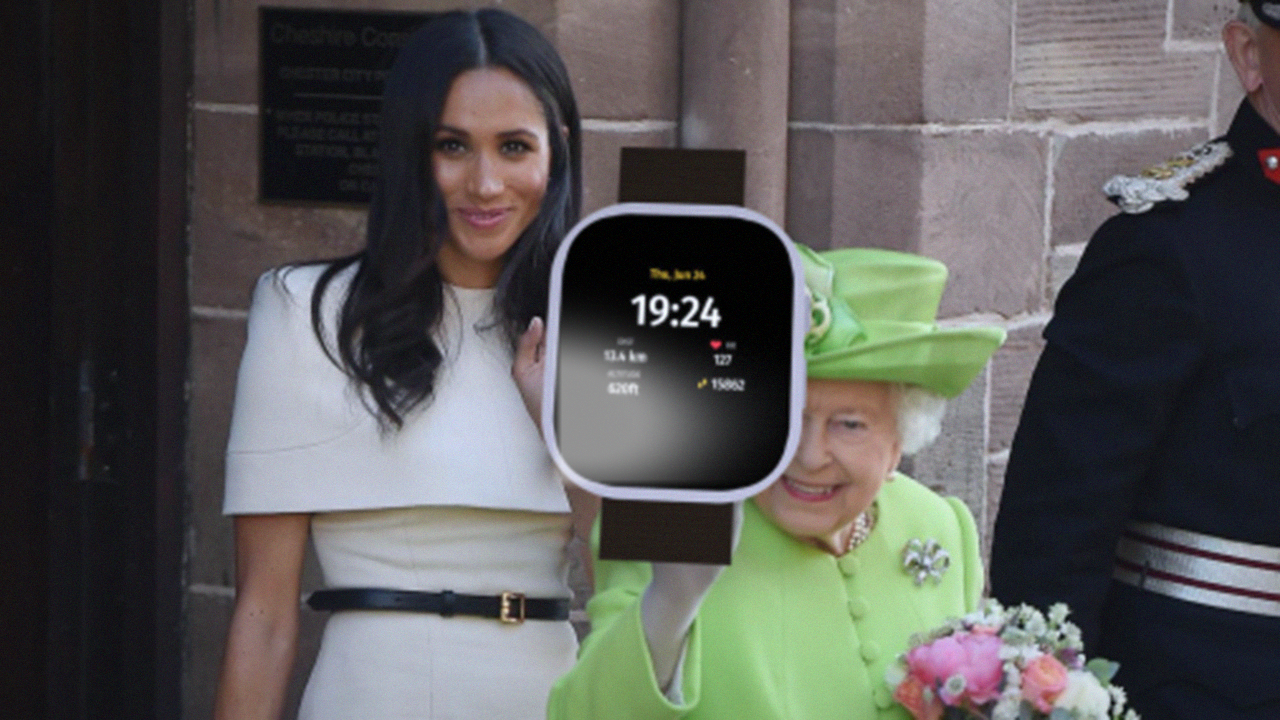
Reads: h=19 m=24
